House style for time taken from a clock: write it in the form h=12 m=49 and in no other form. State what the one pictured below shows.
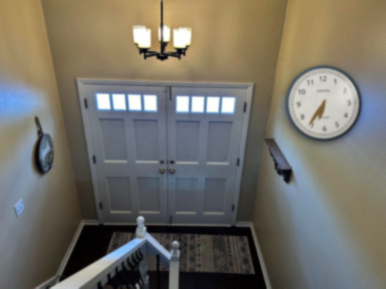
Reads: h=6 m=36
